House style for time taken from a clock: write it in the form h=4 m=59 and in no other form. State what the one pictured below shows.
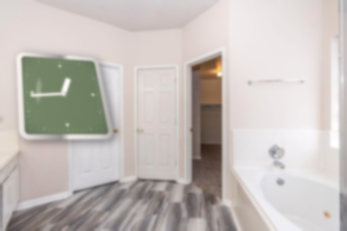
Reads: h=12 m=44
